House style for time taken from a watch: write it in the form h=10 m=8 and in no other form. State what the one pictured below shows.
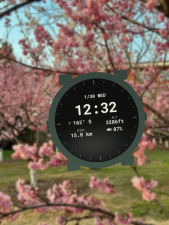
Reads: h=12 m=32
